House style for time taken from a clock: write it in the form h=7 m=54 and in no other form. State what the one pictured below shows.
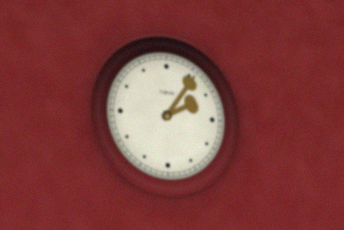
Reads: h=2 m=6
